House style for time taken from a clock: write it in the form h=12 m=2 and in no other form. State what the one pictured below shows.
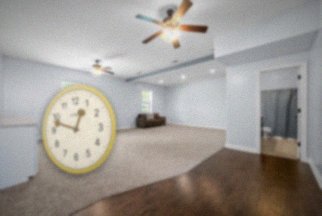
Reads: h=12 m=48
